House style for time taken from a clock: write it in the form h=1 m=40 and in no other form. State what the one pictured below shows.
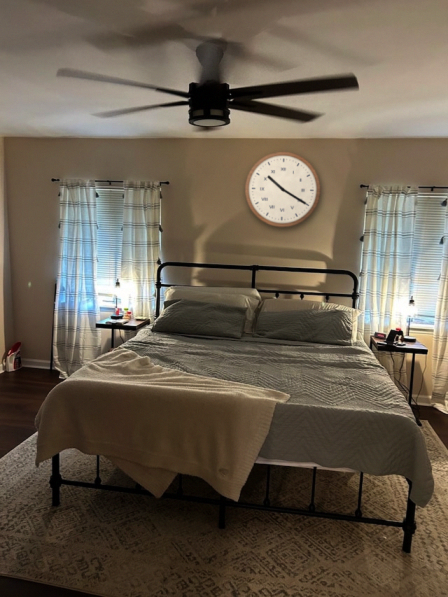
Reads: h=10 m=20
